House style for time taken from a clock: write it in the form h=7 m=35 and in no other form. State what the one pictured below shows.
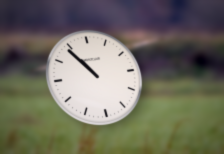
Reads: h=10 m=54
